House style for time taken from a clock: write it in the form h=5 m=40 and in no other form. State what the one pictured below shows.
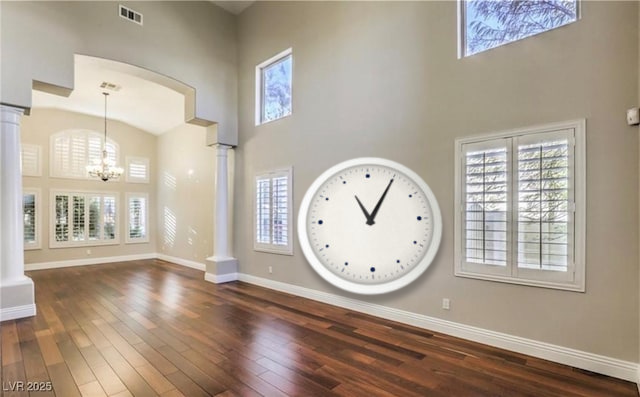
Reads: h=11 m=5
